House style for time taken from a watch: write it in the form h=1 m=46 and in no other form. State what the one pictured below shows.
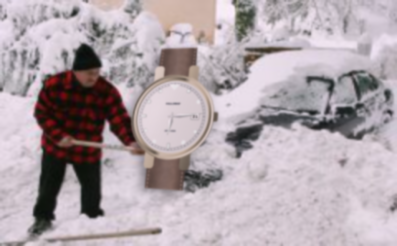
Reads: h=6 m=14
